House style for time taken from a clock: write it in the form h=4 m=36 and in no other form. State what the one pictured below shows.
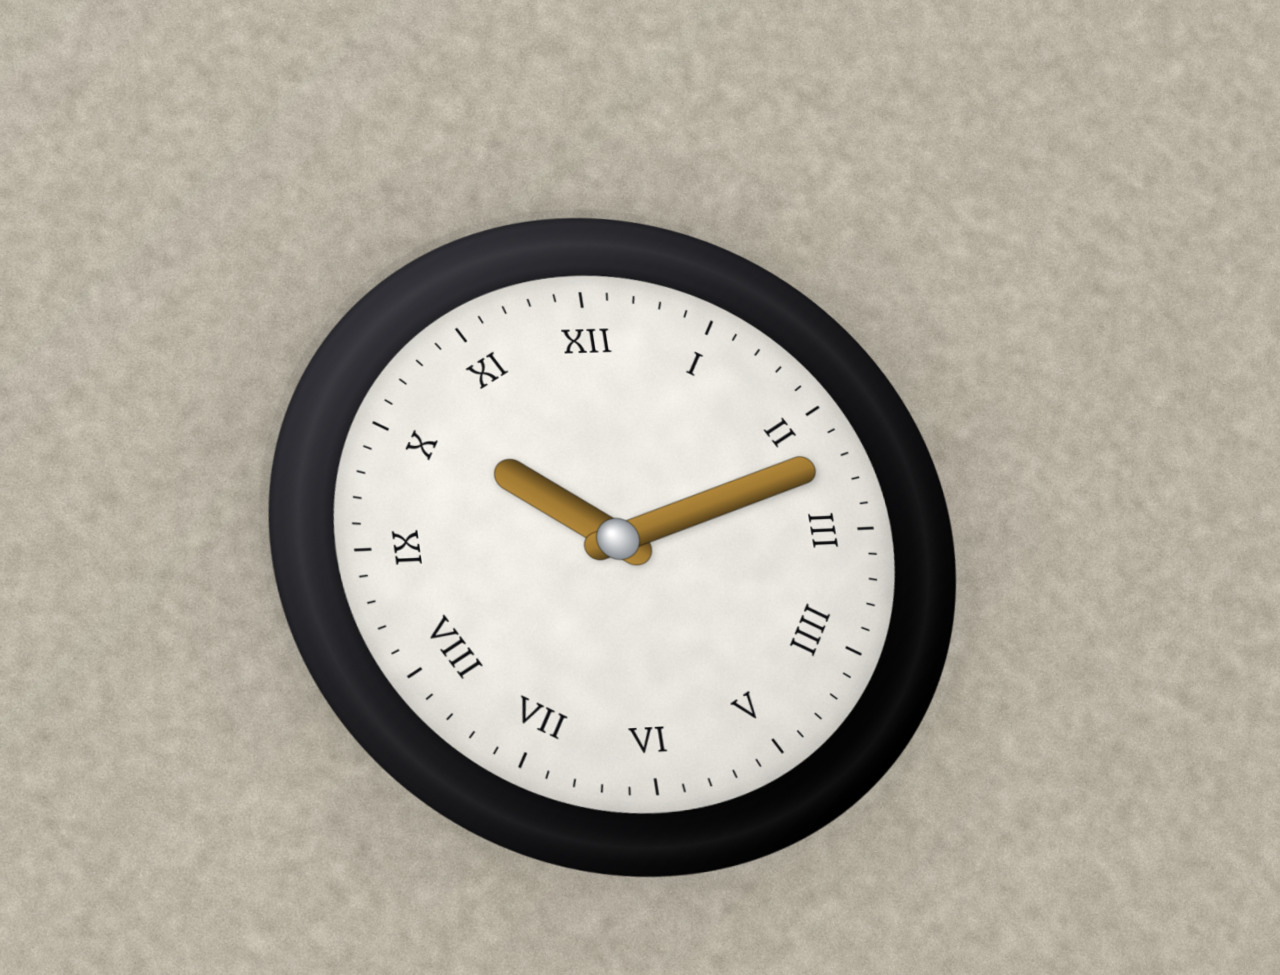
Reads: h=10 m=12
